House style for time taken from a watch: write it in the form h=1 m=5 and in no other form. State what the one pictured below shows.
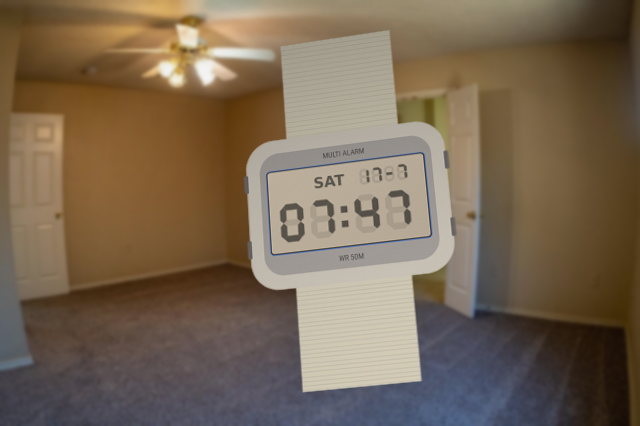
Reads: h=7 m=47
